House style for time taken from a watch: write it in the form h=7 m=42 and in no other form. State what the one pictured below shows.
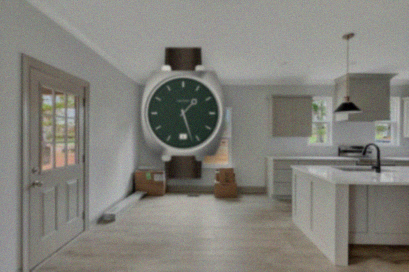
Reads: h=1 m=27
